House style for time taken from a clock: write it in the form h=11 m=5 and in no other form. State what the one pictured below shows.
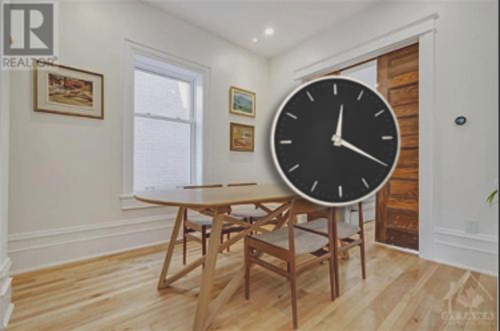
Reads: h=12 m=20
